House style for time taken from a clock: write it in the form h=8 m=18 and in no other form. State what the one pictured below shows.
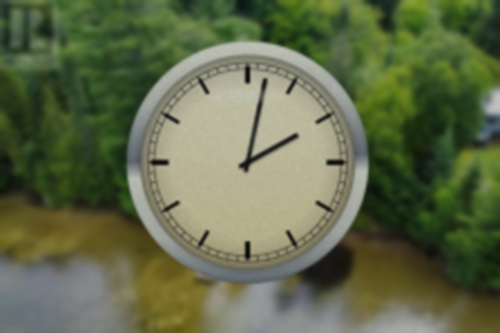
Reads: h=2 m=2
